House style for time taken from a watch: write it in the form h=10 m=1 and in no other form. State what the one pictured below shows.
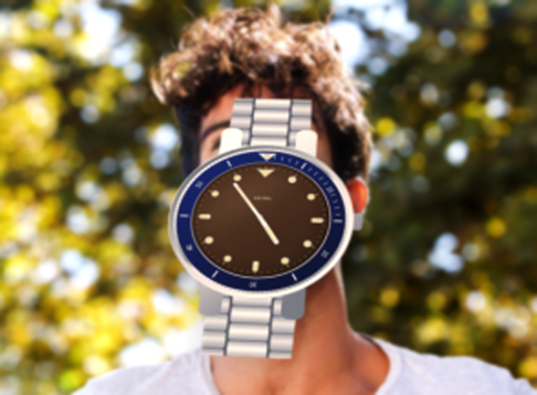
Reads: h=4 m=54
